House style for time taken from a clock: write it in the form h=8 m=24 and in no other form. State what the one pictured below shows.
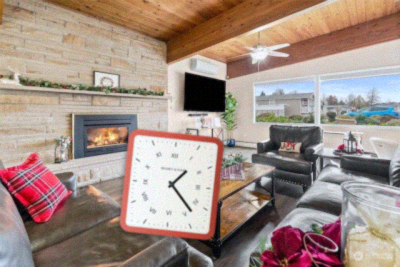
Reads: h=1 m=23
